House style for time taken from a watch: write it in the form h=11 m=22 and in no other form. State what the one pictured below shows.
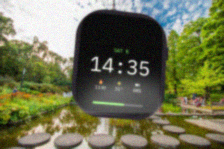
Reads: h=14 m=35
